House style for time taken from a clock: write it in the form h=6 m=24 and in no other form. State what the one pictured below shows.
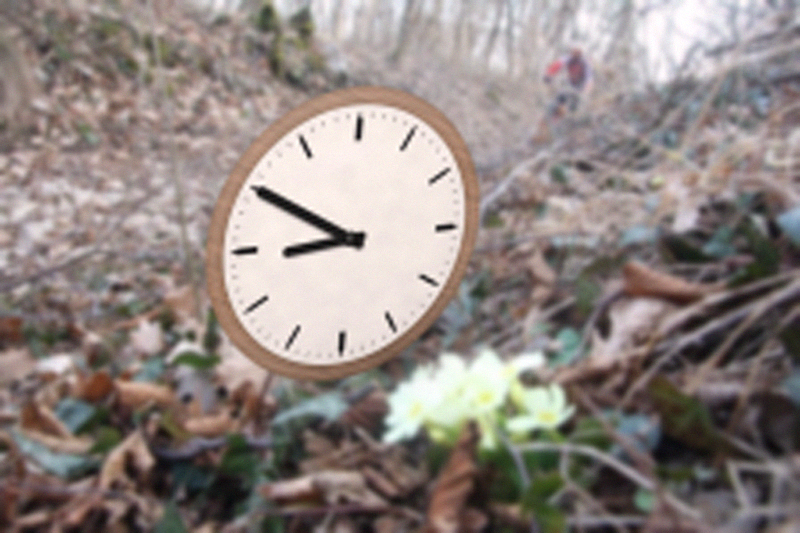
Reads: h=8 m=50
